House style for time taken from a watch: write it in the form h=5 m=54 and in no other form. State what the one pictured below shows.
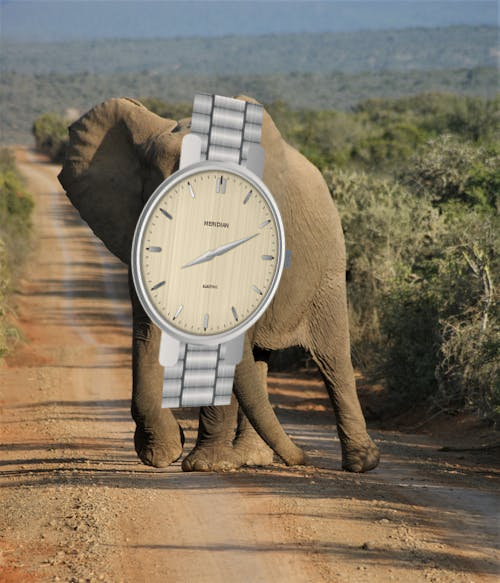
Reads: h=8 m=11
